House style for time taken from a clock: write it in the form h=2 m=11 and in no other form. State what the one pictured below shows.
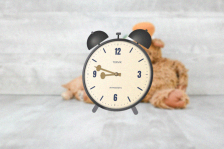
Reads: h=8 m=48
